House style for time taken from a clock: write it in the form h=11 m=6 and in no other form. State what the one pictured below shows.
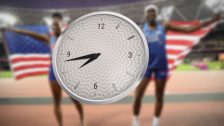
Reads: h=7 m=43
